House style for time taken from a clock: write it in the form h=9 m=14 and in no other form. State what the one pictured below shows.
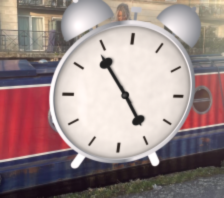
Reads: h=4 m=54
